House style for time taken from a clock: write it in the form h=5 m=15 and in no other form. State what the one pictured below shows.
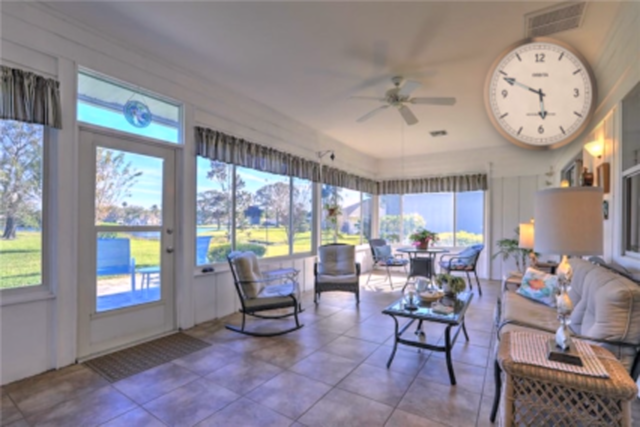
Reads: h=5 m=49
